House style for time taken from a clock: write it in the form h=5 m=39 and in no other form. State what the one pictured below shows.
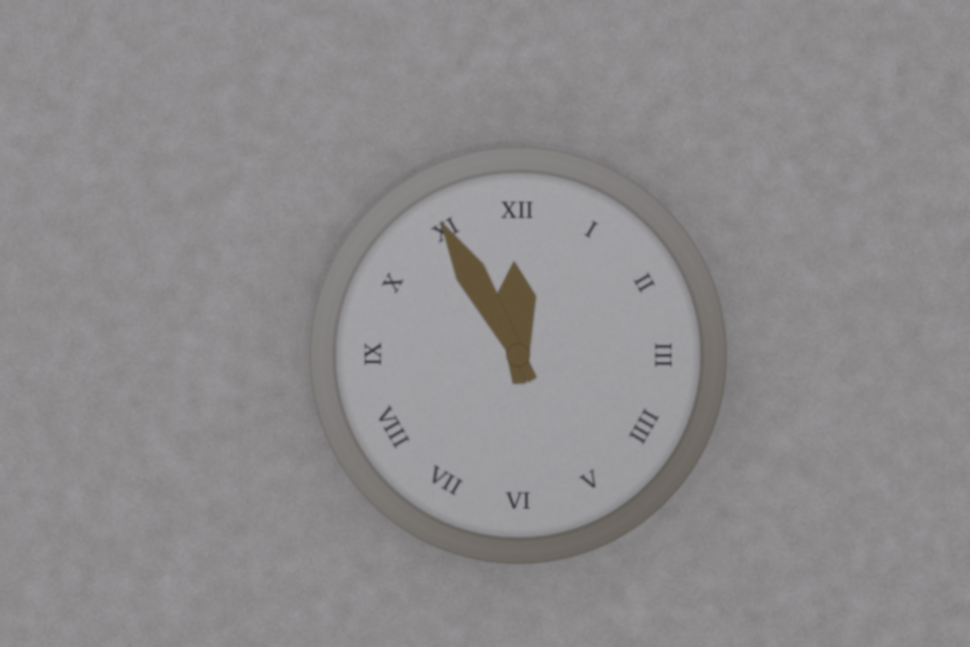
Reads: h=11 m=55
